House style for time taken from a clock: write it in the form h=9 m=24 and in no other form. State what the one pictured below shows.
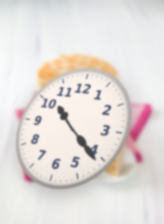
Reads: h=10 m=21
